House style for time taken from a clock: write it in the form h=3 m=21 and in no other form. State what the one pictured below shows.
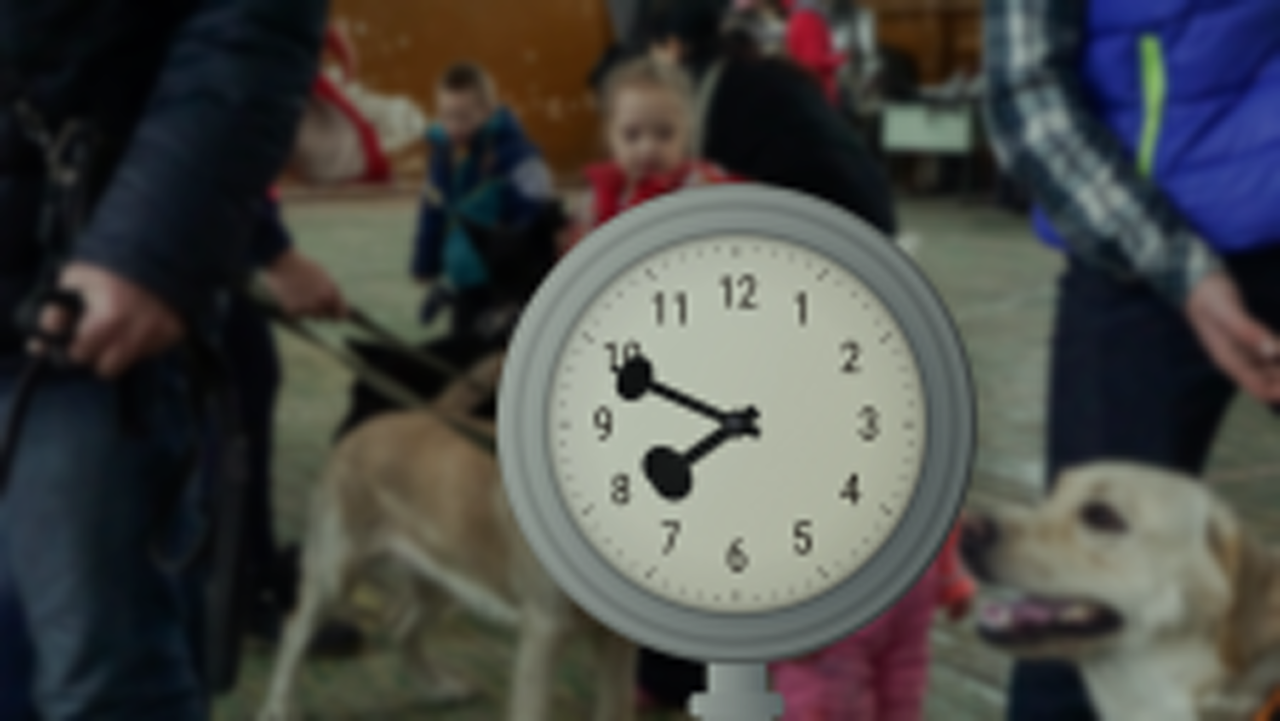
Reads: h=7 m=49
